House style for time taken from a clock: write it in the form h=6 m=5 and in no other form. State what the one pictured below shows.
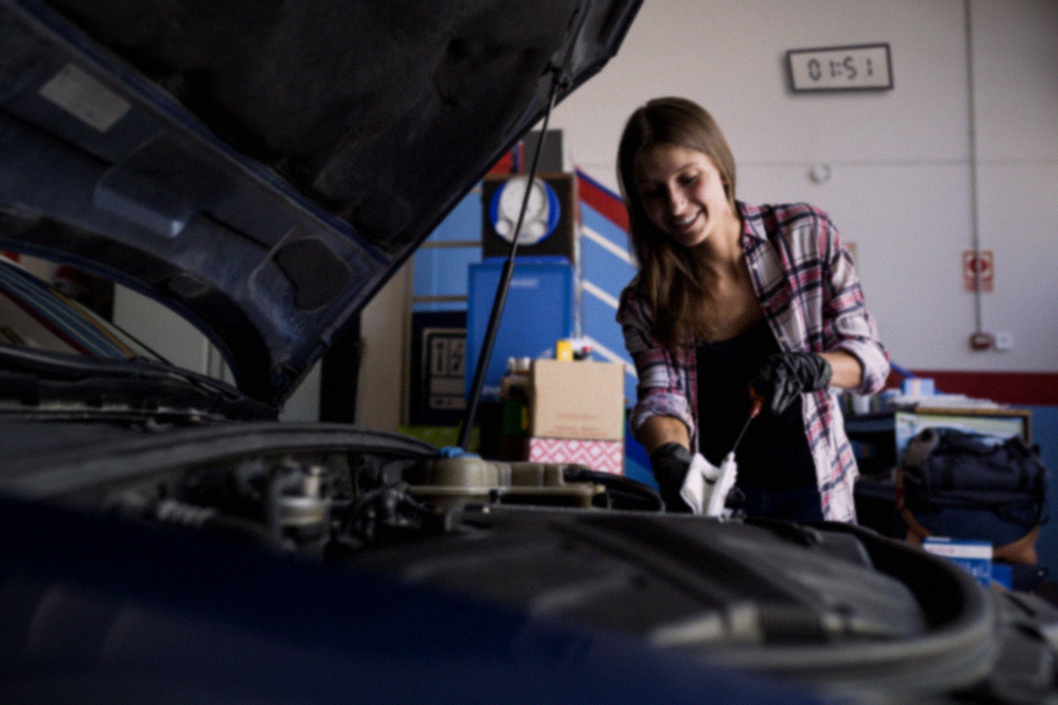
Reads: h=1 m=51
